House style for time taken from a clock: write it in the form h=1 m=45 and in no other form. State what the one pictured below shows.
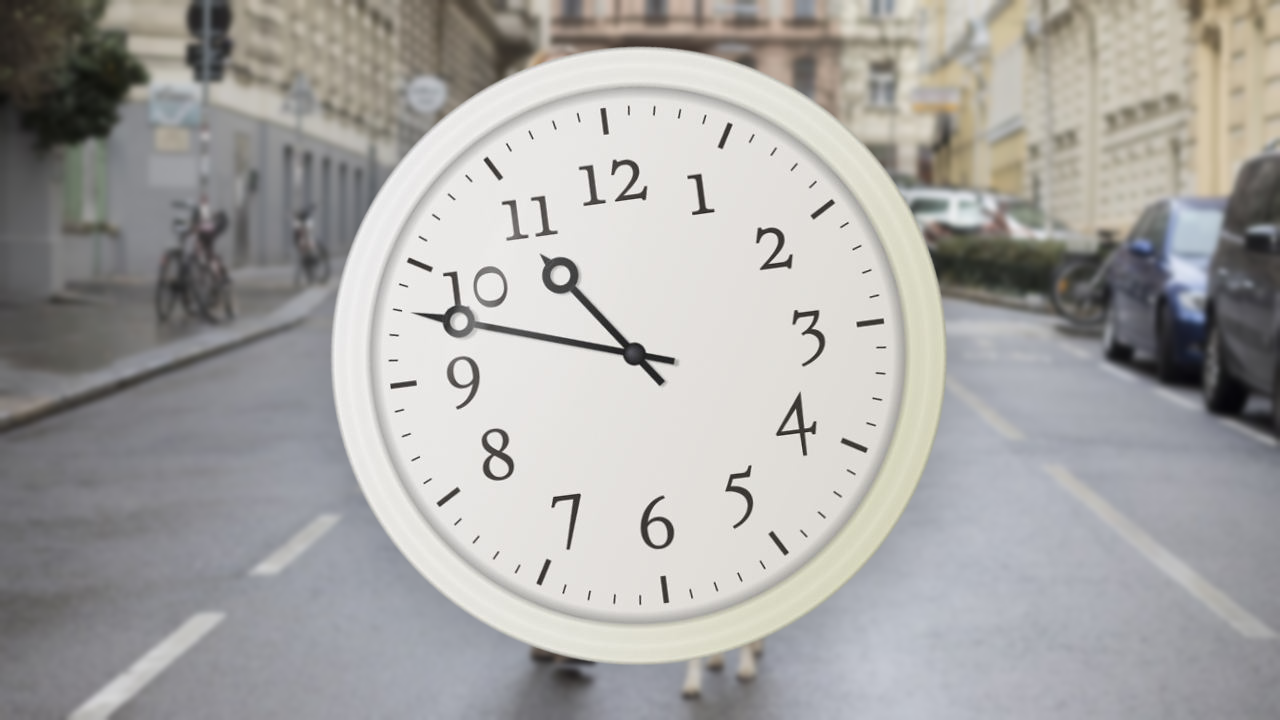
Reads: h=10 m=48
